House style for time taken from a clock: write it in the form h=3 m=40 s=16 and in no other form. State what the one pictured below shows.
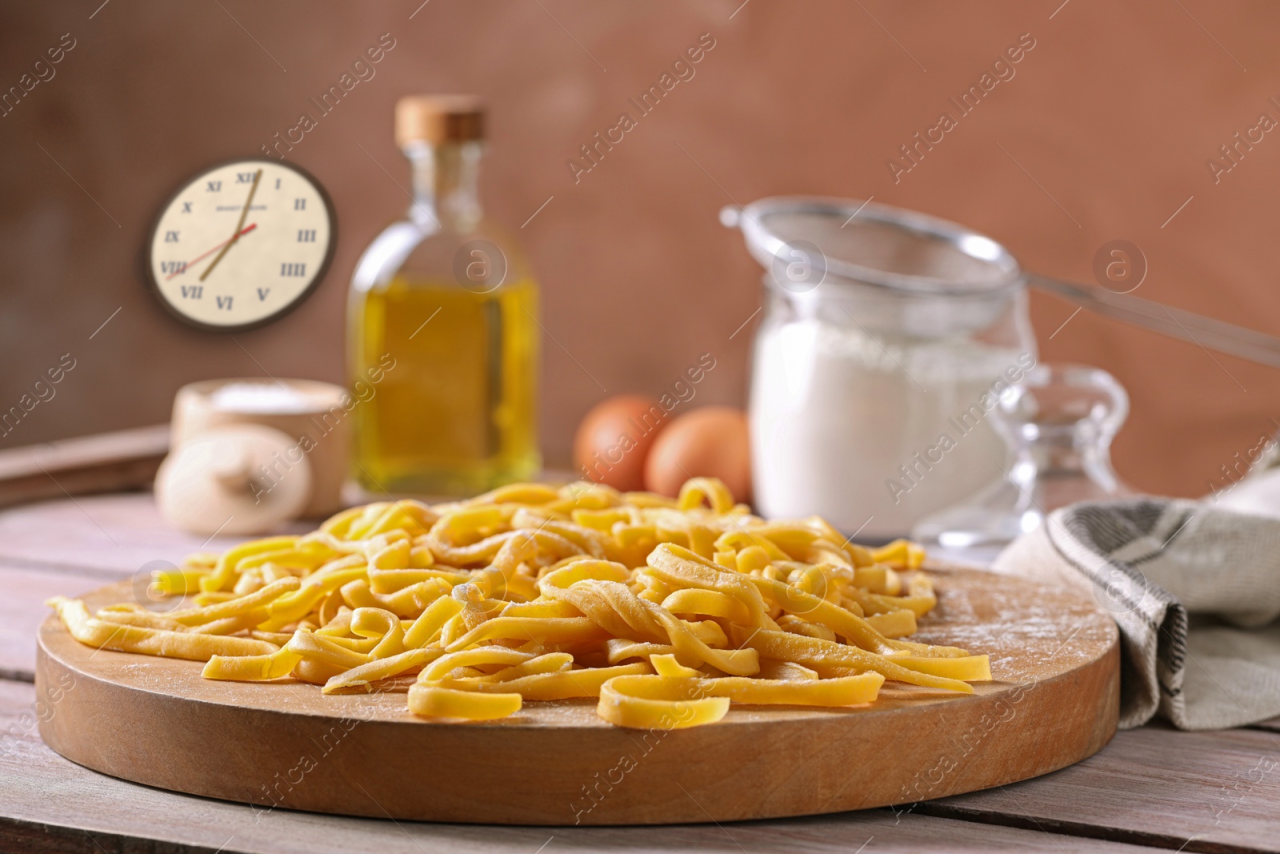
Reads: h=7 m=1 s=39
